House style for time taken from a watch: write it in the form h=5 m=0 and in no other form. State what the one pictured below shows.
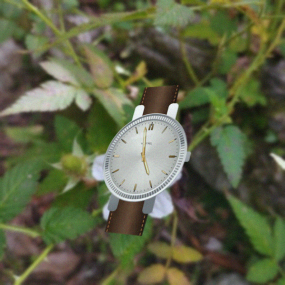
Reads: h=4 m=58
